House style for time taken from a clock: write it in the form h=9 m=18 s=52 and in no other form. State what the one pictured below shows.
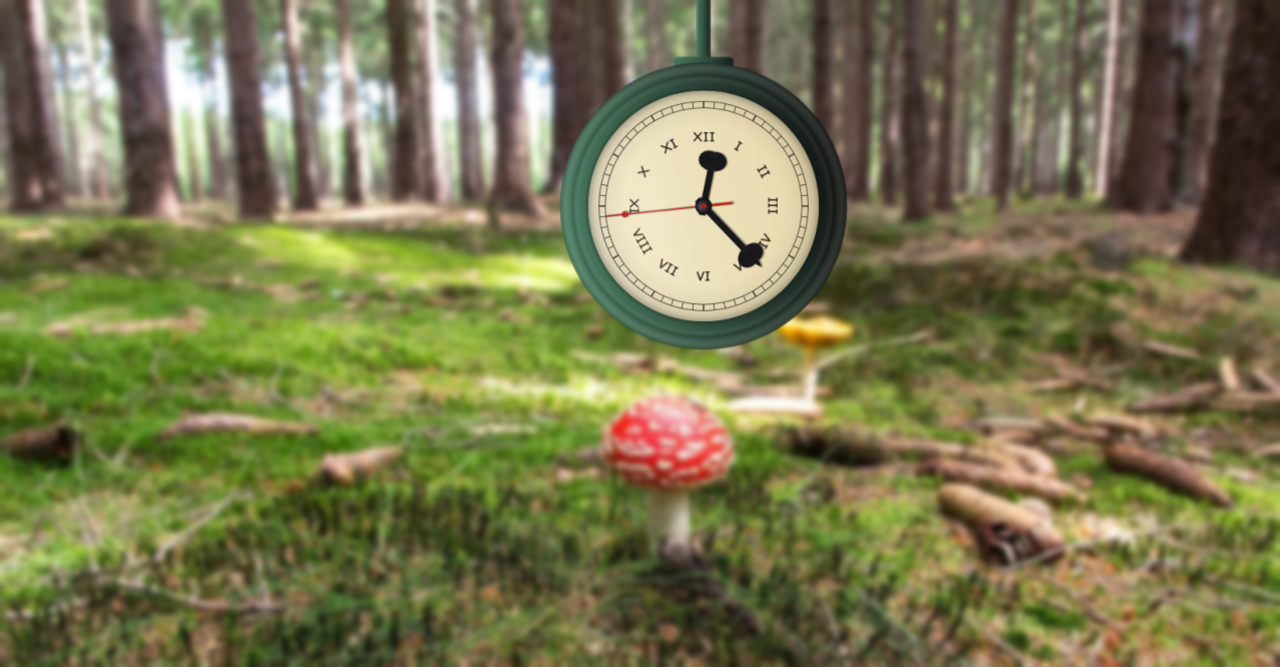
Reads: h=12 m=22 s=44
